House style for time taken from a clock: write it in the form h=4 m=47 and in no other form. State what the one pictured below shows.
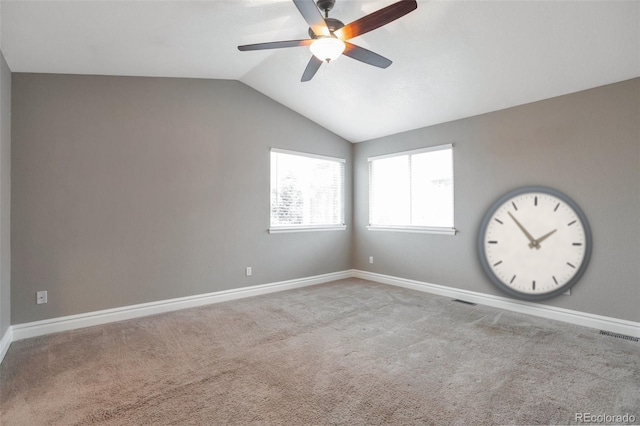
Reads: h=1 m=53
